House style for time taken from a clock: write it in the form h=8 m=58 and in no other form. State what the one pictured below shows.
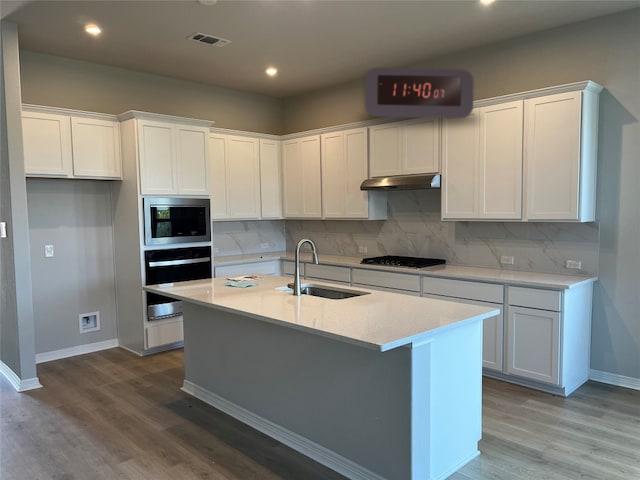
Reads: h=11 m=40
